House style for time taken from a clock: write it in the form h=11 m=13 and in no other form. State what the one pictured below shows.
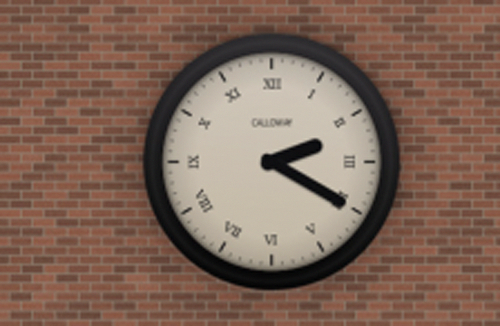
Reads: h=2 m=20
